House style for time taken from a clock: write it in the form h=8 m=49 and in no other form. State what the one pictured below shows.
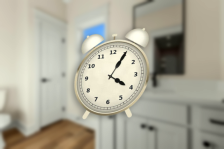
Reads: h=4 m=5
